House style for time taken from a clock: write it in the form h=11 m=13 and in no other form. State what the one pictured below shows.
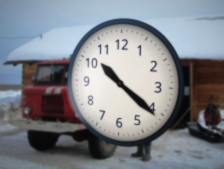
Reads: h=10 m=21
